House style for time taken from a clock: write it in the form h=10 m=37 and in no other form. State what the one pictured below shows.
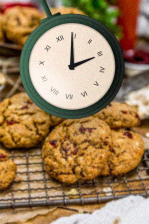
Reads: h=3 m=4
